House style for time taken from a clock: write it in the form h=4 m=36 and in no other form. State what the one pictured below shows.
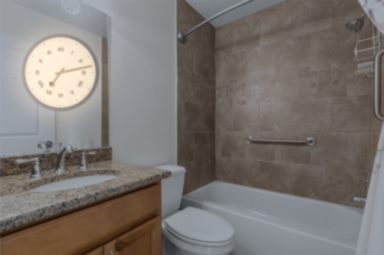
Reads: h=7 m=13
